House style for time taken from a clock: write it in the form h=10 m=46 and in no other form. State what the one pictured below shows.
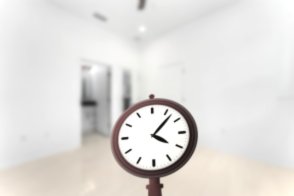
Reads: h=4 m=7
